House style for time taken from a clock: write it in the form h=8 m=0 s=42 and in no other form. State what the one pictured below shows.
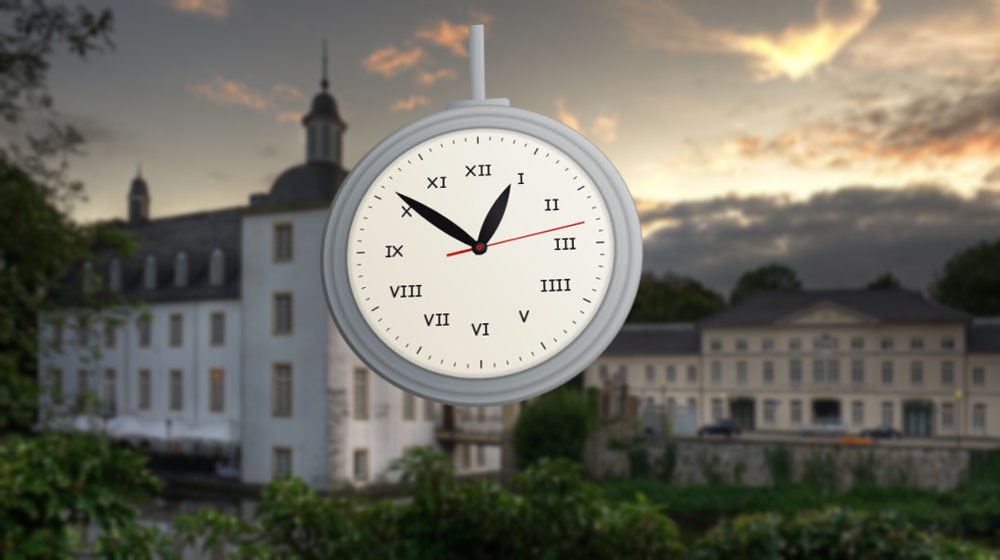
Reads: h=12 m=51 s=13
